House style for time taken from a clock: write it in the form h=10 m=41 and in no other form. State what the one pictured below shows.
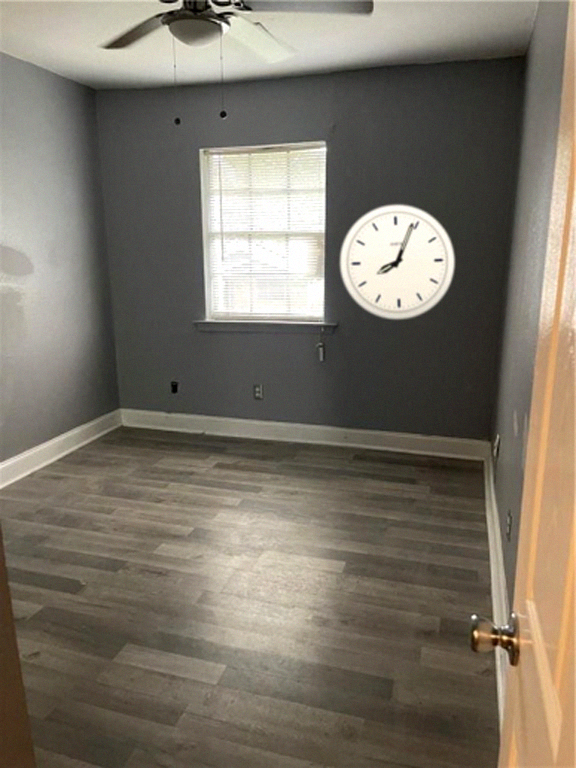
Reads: h=8 m=4
